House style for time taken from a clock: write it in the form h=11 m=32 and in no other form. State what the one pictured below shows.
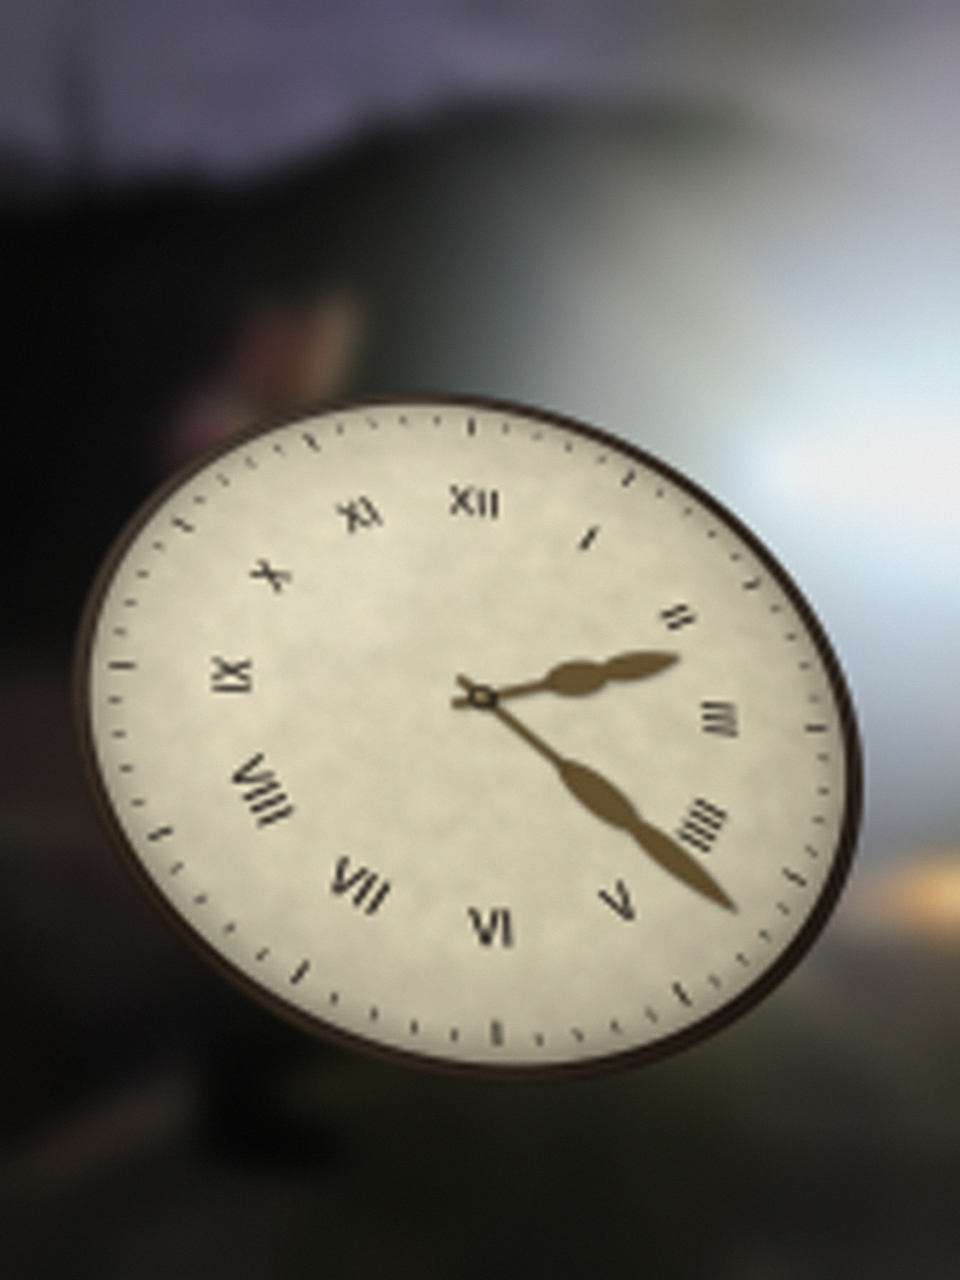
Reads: h=2 m=22
